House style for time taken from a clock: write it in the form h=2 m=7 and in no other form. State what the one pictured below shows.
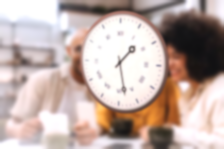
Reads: h=1 m=28
